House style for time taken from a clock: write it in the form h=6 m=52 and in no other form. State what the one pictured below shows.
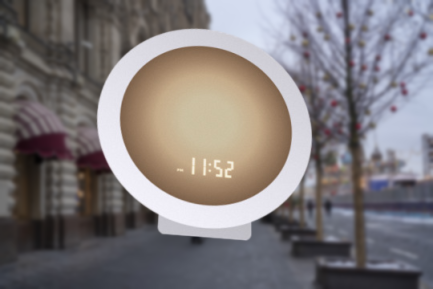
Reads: h=11 m=52
